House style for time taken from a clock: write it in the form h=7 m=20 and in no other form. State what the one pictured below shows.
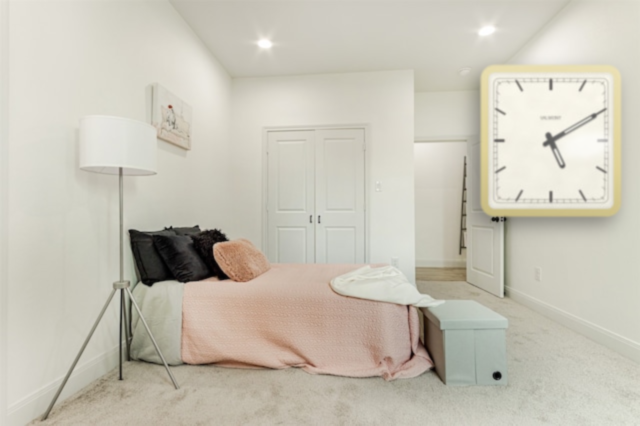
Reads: h=5 m=10
